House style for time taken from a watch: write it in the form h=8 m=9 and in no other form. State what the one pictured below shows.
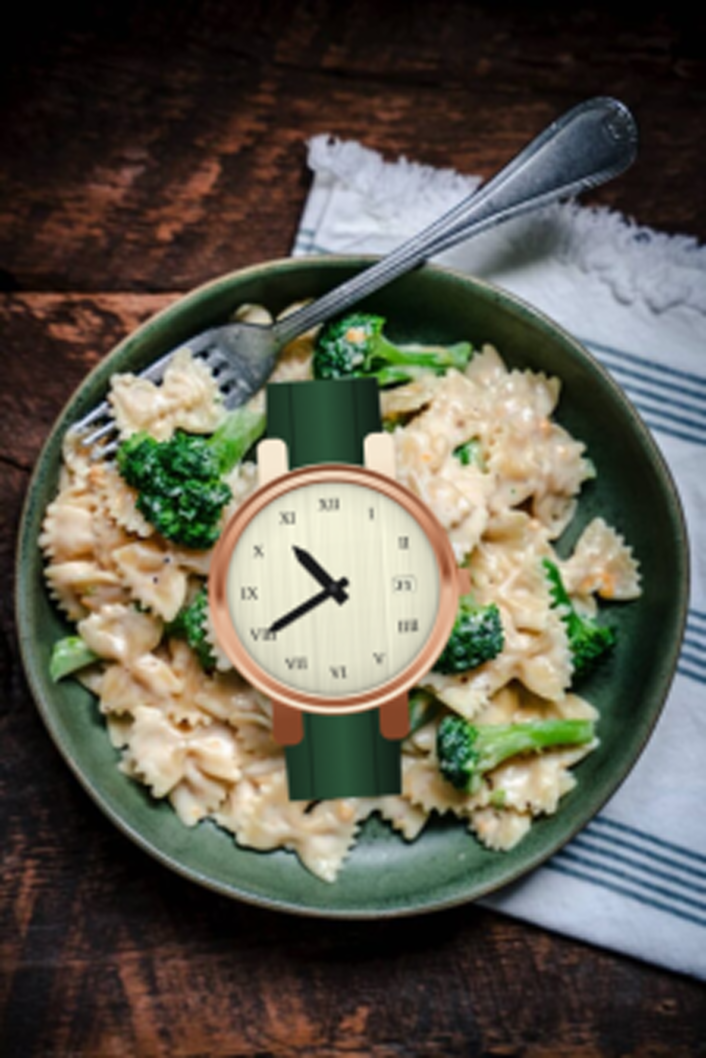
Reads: h=10 m=40
